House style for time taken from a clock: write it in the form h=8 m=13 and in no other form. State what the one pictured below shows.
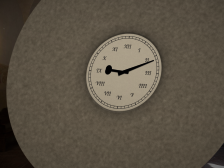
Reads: h=9 m=11
